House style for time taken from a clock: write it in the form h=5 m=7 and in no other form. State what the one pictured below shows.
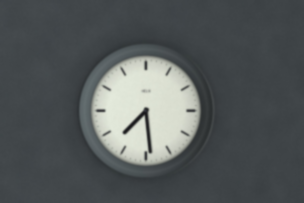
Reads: h=7 m=29
